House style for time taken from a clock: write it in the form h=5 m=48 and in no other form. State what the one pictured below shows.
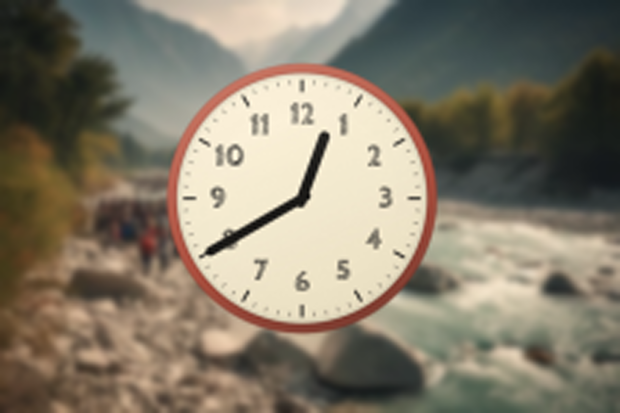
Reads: h=12 m=40
